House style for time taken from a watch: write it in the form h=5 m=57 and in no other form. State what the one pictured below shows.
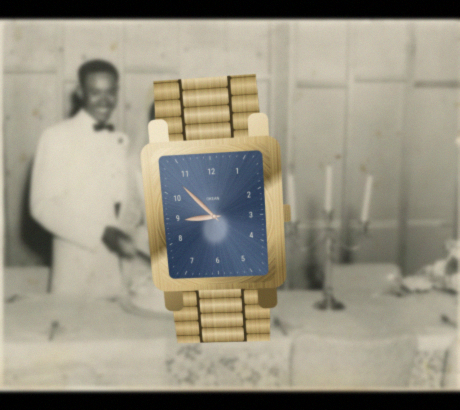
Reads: h=8 m=53
